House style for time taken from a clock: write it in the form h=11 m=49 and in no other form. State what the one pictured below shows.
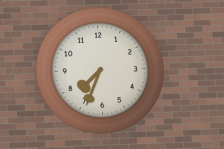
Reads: h=7 m=34
